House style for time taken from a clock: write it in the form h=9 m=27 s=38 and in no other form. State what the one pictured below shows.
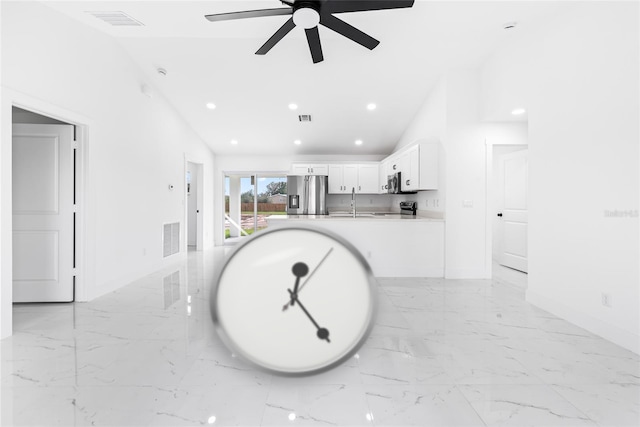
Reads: h=12 m=24 s=6
